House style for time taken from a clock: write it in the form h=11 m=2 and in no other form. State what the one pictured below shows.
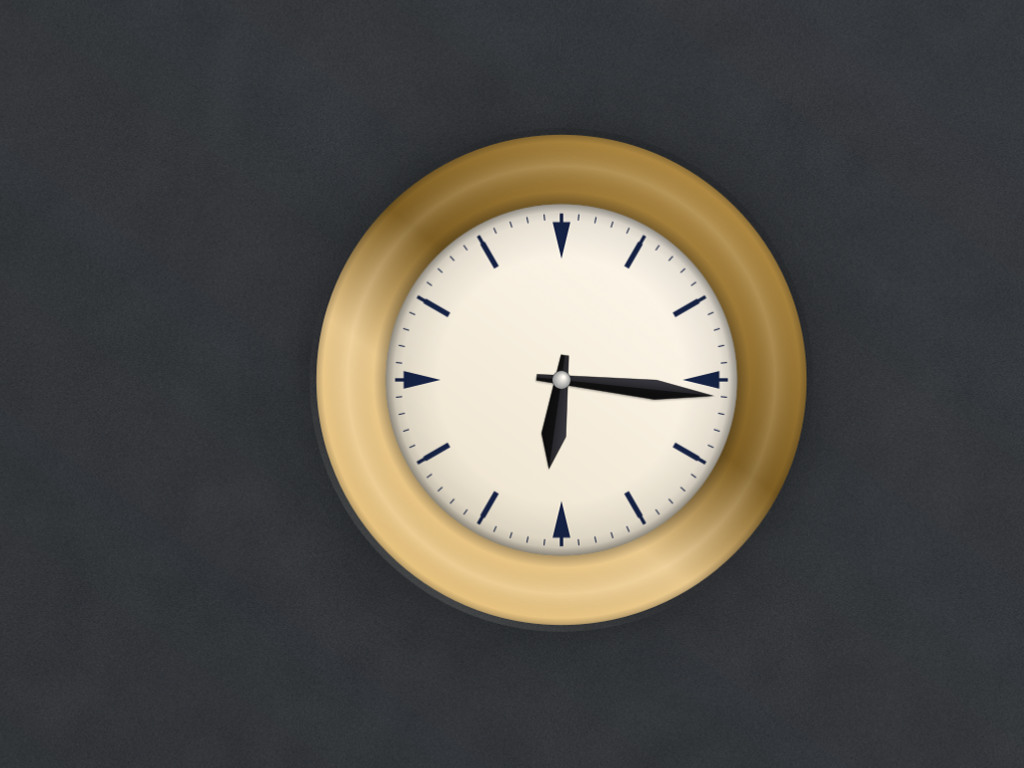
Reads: h=6 m=16
